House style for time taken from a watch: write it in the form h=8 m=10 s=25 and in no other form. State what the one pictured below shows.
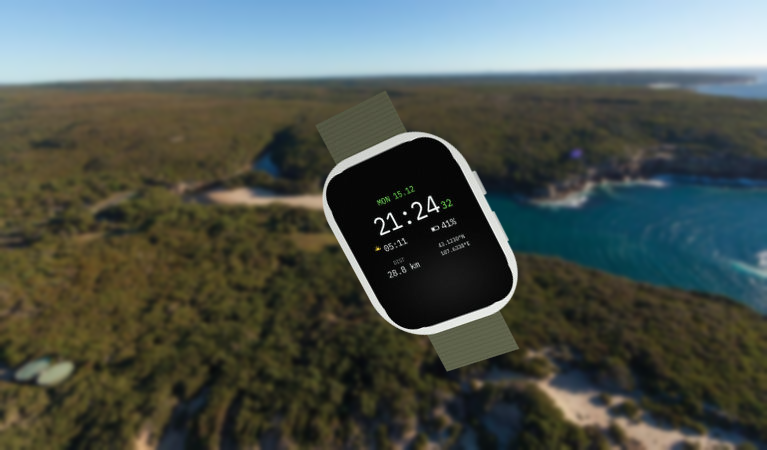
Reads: h=21 m=24 s=32
